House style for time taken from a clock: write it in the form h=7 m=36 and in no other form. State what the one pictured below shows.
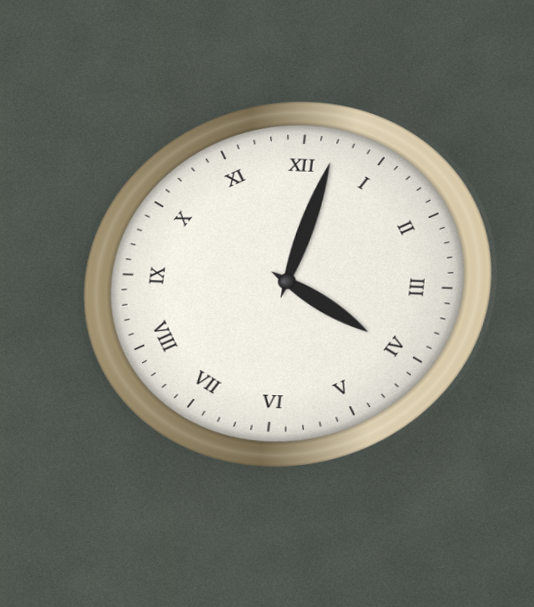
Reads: h=4 m=2
